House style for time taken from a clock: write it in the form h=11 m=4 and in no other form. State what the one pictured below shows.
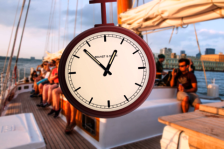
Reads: h=12 m=53
